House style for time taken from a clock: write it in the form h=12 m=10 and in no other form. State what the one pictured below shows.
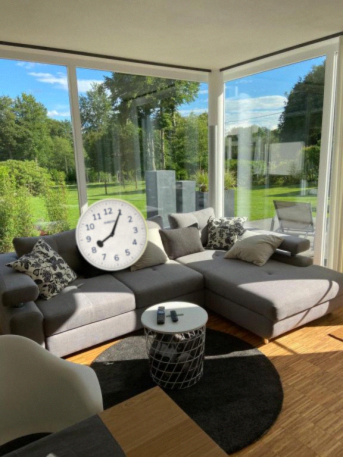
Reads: h=8 m=5
